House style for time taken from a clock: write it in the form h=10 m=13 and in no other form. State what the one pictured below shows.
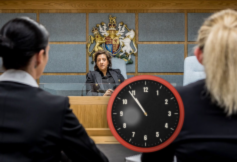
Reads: h=10 m=54
